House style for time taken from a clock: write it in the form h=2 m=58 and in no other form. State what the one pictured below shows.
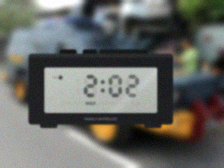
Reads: h=2 m=2
